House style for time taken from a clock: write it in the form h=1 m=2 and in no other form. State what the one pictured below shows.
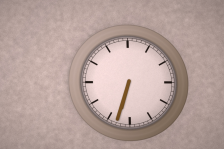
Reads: h=6 m=33
